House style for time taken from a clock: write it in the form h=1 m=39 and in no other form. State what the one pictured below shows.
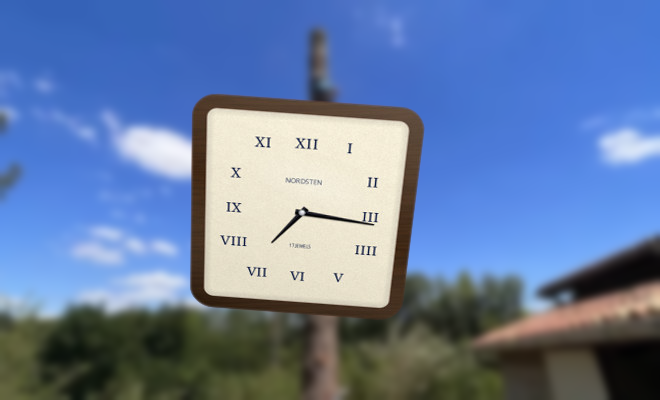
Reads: h=7 m=16
